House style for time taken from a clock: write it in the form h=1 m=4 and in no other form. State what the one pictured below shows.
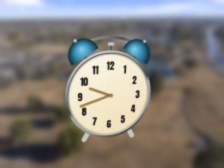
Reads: h=9 m=42
